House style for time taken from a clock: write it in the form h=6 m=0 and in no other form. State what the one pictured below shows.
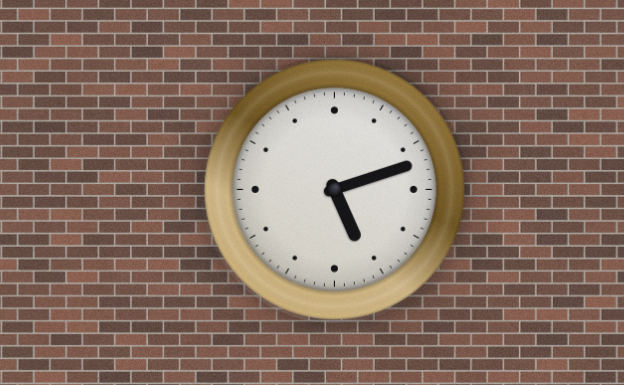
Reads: h=5 m=12
